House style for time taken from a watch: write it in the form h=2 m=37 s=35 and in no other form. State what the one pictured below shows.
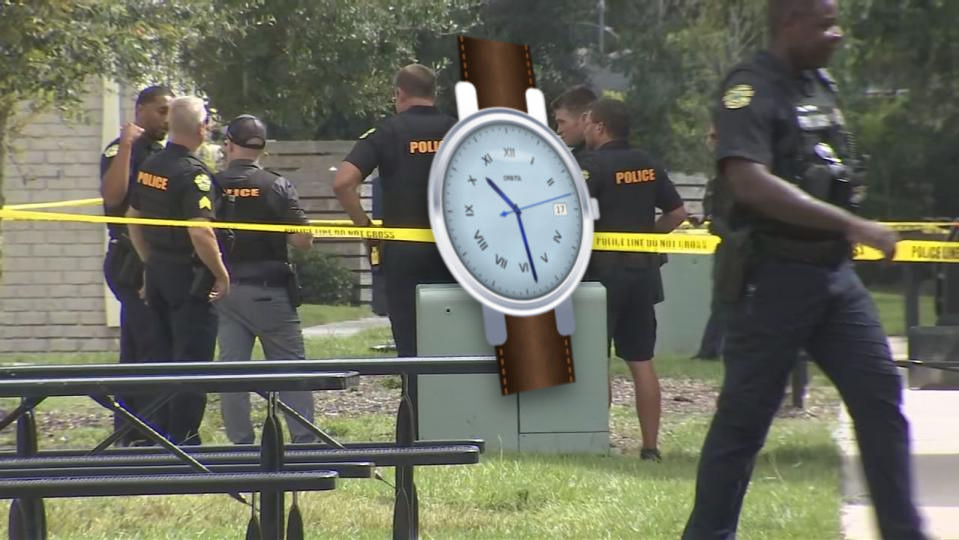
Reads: h=10 m=28 s=13
